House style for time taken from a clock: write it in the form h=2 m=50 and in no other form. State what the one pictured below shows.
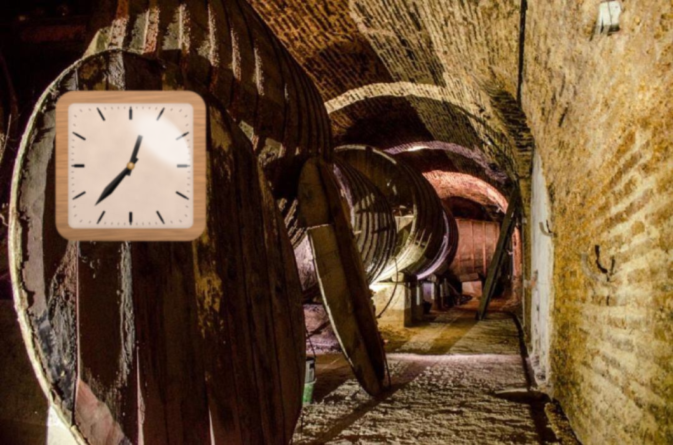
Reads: h=12 m=37
